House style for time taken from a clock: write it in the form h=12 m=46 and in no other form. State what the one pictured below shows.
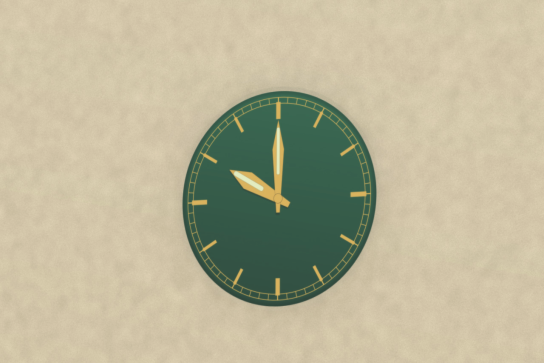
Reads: h=10 m=0
